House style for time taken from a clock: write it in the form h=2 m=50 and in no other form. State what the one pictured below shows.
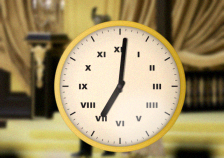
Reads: h=7 m=1
